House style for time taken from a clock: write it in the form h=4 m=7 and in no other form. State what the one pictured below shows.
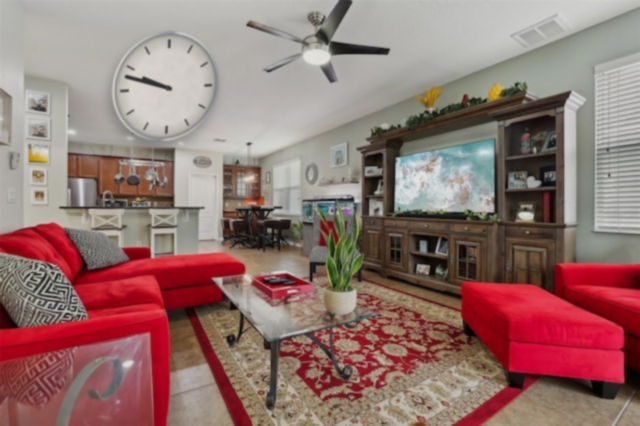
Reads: h=9 m=48
